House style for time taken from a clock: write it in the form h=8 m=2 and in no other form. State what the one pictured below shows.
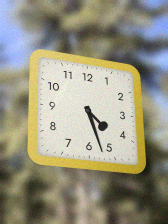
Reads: h=4 m=27
